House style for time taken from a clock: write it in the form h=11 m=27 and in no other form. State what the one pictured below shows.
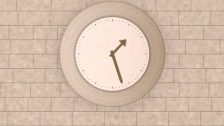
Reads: h=1 m=27
